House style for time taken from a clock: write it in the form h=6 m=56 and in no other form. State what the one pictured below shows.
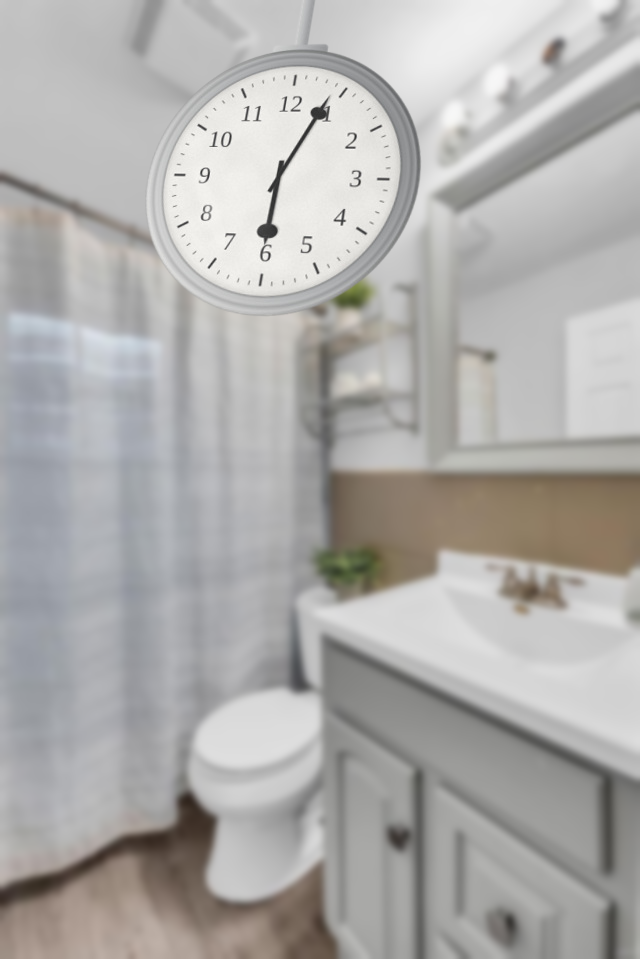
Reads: h=6 m=4
